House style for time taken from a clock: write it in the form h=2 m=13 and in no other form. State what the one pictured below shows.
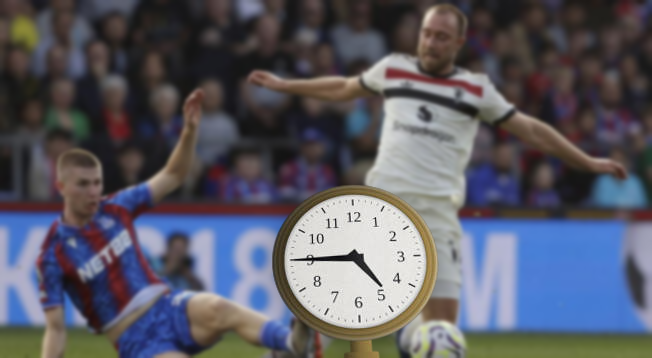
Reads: h=4 m=45
